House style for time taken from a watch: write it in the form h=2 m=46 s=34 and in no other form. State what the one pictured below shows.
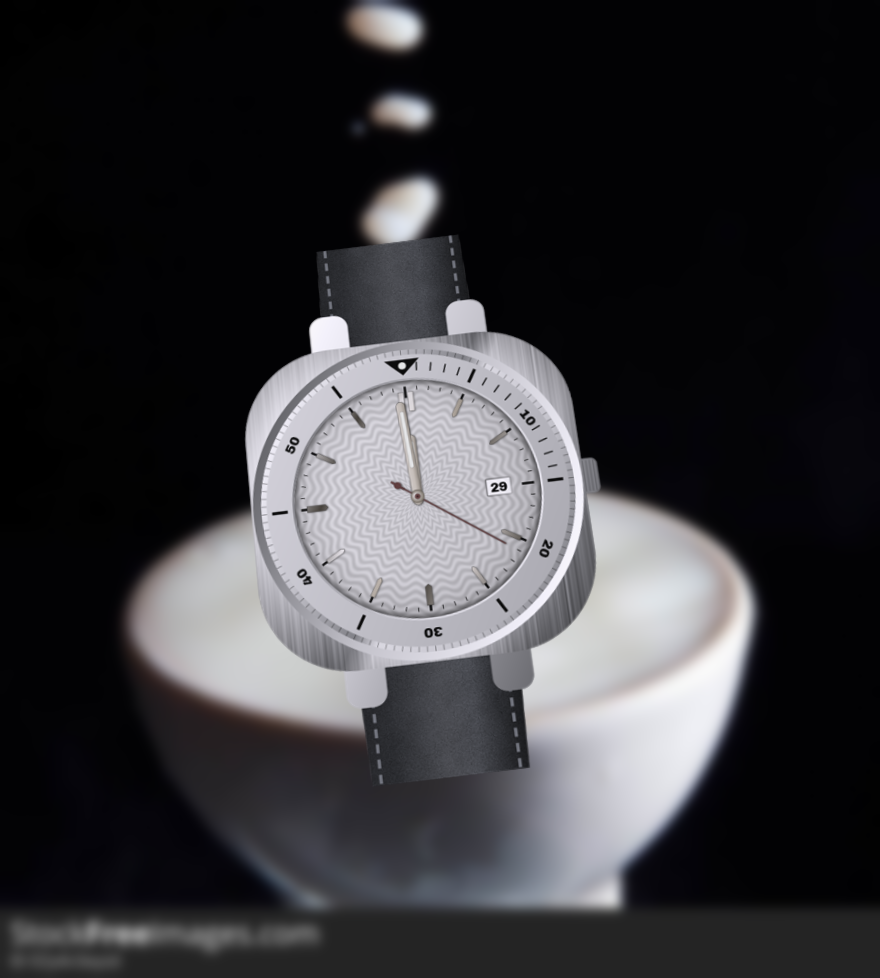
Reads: h=11 m=59 s=21
